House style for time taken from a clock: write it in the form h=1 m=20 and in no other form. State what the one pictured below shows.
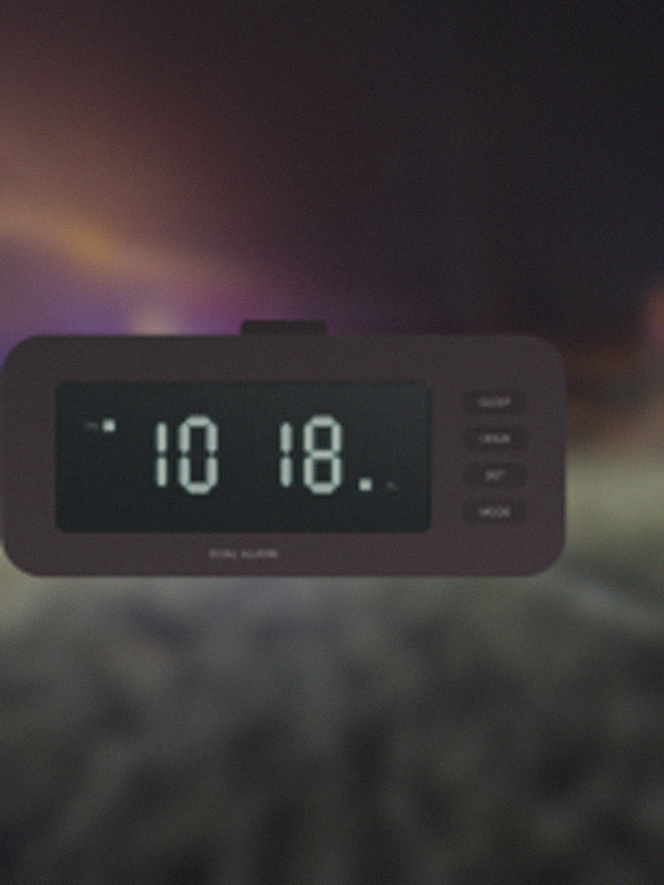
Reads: h=10 m=18
